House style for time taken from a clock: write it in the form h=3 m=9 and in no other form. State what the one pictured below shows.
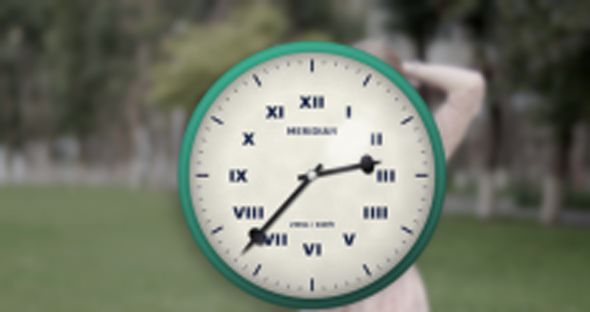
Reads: h=2 m=37
